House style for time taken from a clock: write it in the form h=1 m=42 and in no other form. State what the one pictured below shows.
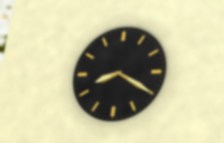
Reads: h=8 m=20
